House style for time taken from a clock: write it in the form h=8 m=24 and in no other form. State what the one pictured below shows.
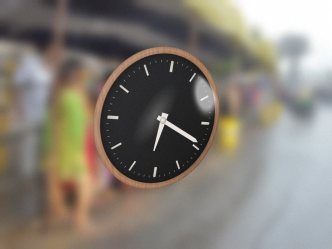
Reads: h=6 m=19
